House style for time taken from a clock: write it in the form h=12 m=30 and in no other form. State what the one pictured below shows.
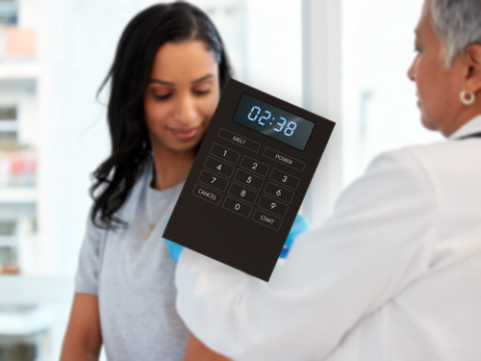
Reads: h=2 m=38
